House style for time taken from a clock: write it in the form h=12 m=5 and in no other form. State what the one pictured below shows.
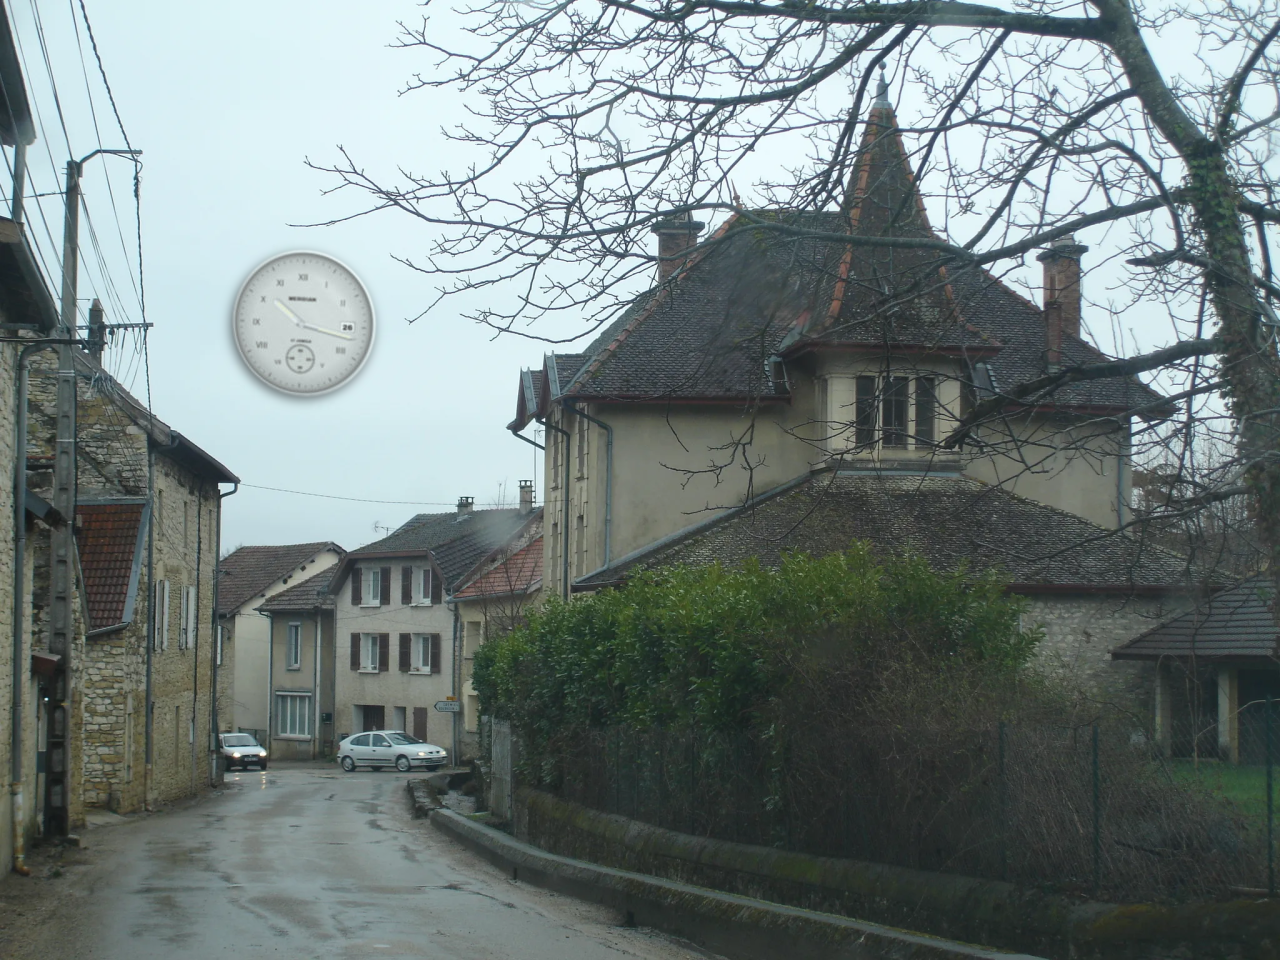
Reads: h=10 m=17
